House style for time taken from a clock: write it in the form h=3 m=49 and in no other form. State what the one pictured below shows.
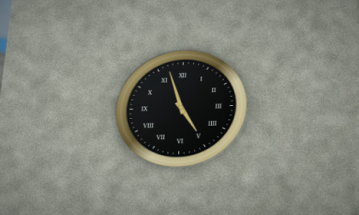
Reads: h=4 m=57
